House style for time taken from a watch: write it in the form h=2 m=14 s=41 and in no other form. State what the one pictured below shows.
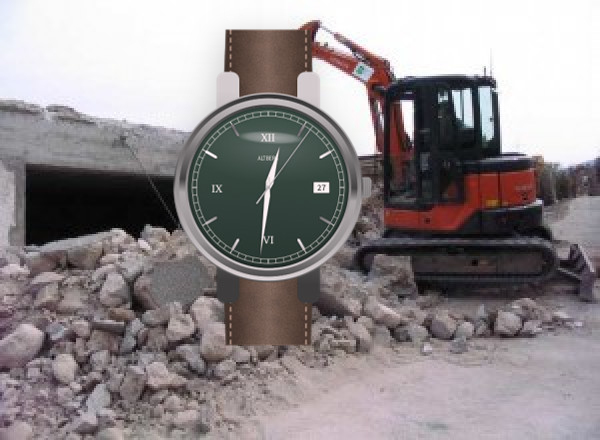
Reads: h=12 m=31 s=6
